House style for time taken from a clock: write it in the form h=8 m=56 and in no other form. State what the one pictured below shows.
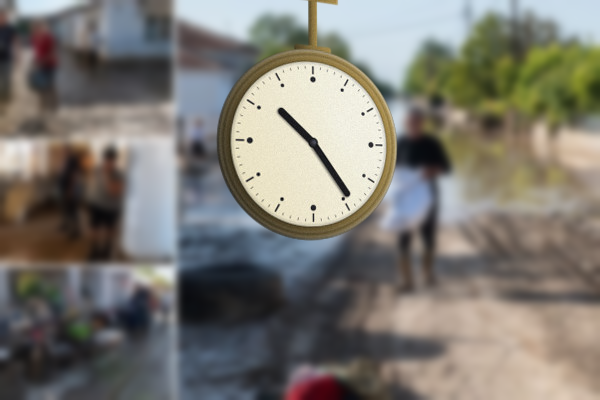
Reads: h=10 m=24
